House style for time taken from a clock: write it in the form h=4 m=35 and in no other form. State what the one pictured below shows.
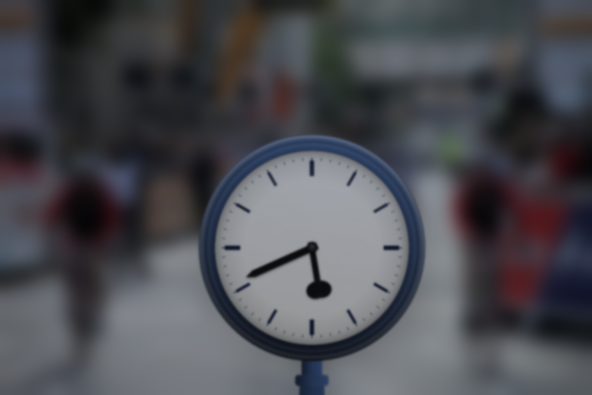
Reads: h=5 m=41
